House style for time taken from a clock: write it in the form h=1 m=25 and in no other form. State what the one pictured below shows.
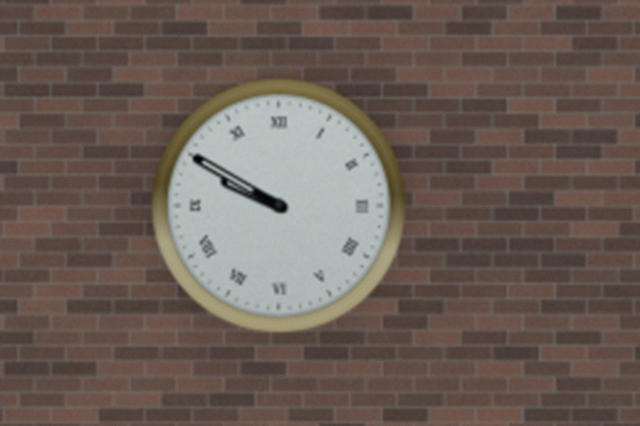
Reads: h=9 m=50
